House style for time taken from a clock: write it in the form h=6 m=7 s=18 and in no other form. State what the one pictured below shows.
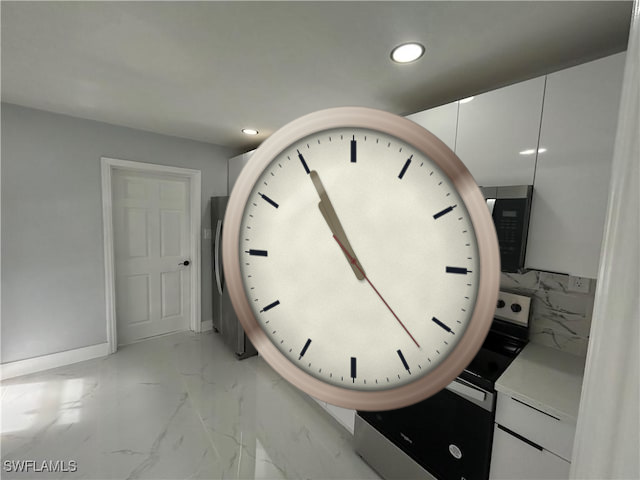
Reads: h=10 m=55 s=23
